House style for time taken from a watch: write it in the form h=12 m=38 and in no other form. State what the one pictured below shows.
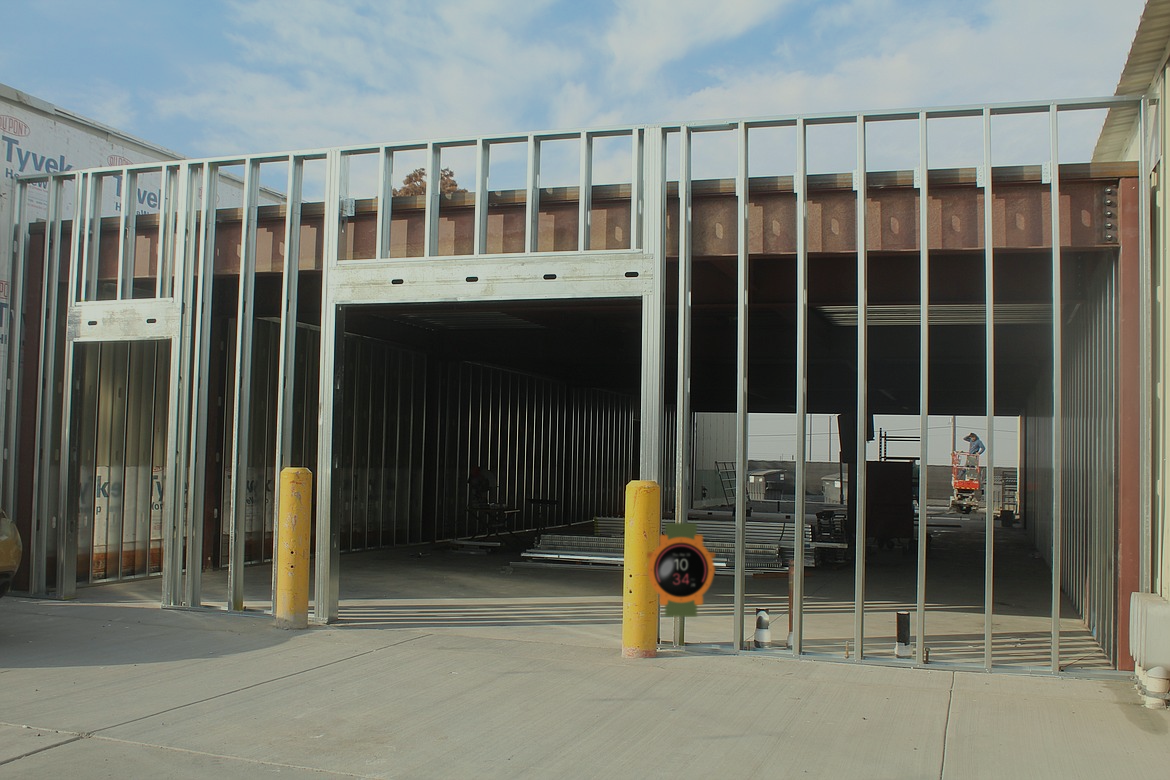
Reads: h=10 m=34
